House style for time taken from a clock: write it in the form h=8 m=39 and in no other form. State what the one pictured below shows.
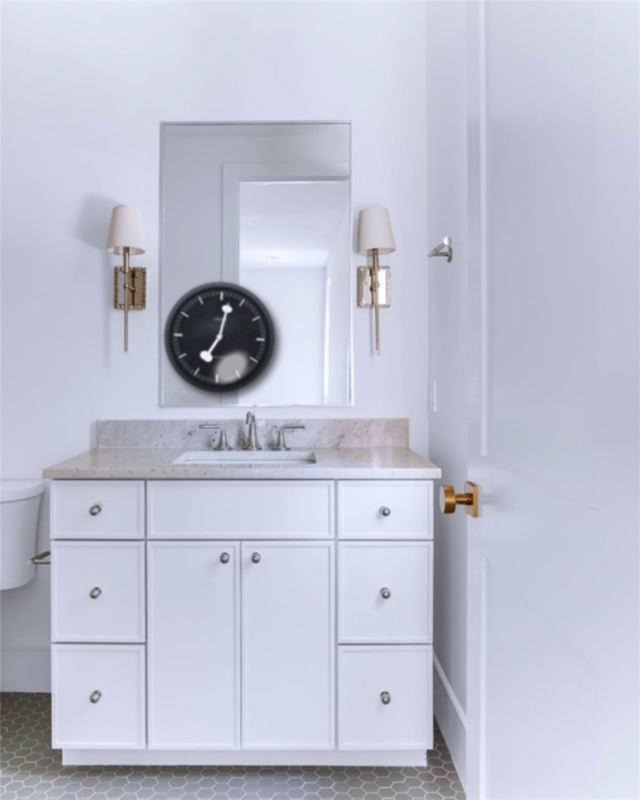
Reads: h=7 m=2
